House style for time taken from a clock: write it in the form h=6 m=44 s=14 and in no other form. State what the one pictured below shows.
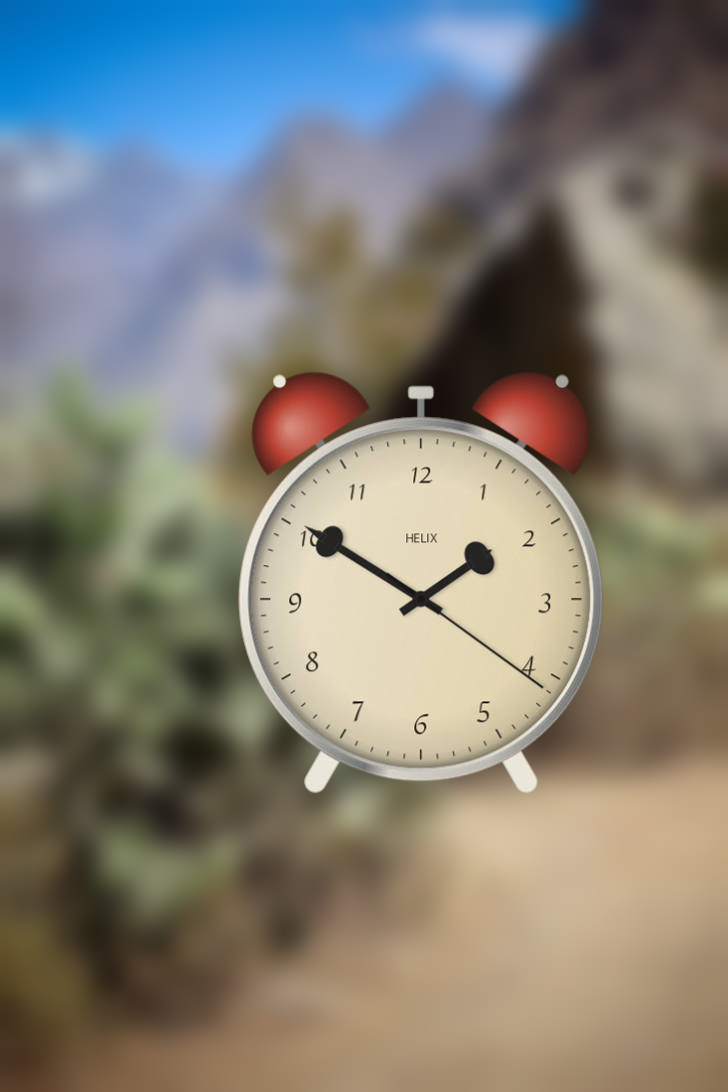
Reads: h=1 m=50 s=21
